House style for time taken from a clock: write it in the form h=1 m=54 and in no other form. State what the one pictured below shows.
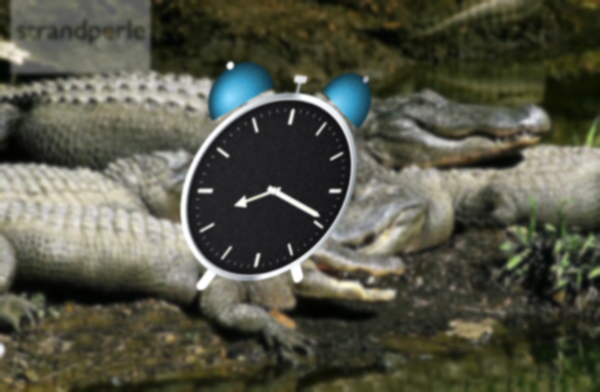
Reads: h=8 m=19
